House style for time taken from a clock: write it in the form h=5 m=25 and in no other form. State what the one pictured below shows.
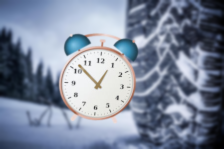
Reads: h=12 m=52
